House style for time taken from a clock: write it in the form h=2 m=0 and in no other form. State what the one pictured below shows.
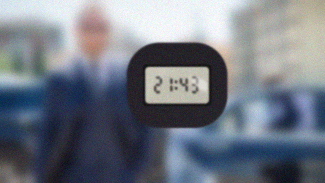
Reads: h=21 m=43
